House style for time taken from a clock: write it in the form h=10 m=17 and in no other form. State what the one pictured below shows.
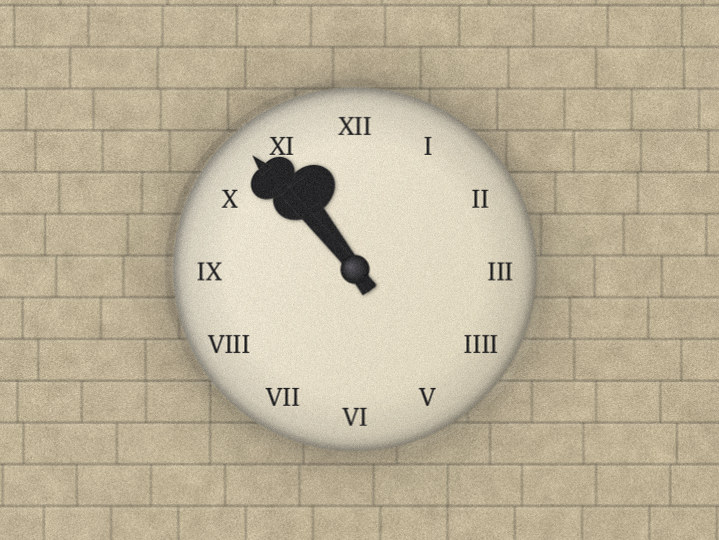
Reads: h=10 m=53
